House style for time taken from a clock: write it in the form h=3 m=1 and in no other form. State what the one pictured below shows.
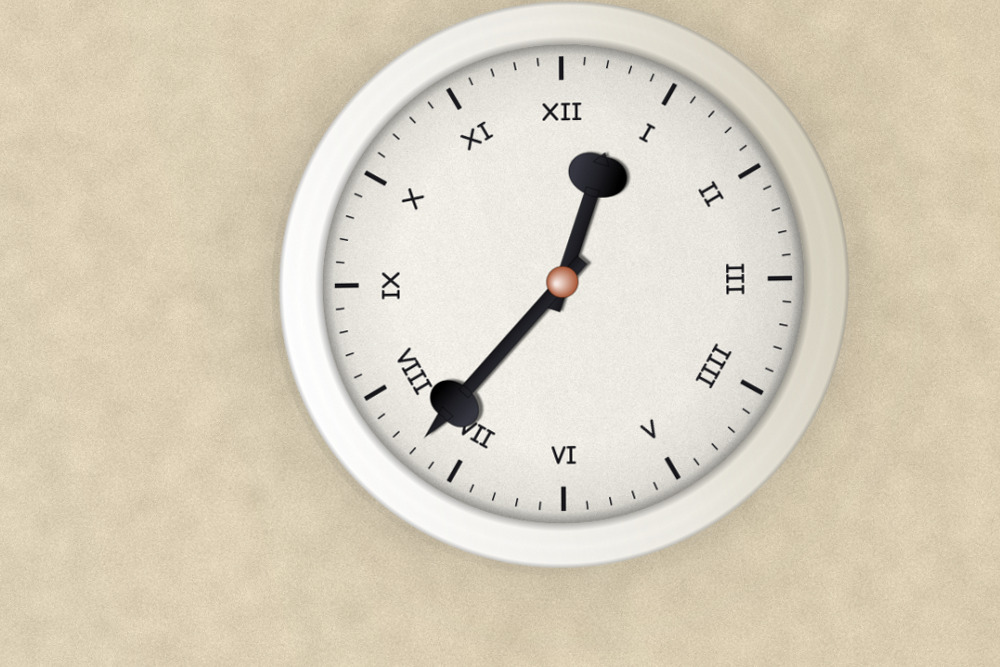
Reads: h=12 m=37
